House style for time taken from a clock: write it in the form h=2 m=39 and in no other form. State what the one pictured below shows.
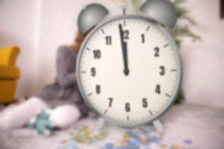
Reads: h=11 m=59
